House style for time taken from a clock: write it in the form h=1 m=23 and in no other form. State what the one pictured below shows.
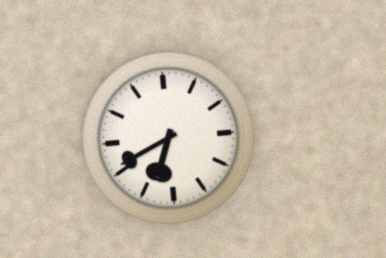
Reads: h=6 m=41
